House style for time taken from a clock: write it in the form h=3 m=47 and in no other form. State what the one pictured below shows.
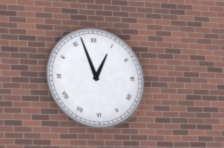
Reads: h=12 m=57
